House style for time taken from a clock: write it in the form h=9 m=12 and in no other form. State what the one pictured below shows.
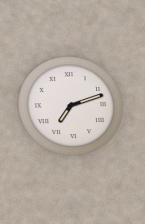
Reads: h=7 m=12
